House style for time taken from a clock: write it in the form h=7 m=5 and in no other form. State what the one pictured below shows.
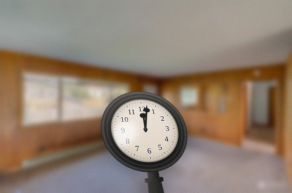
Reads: h=12 m=2
